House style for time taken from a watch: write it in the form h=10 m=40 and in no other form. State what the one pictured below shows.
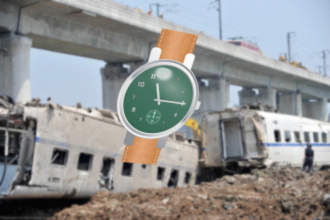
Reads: h=11 m=15
